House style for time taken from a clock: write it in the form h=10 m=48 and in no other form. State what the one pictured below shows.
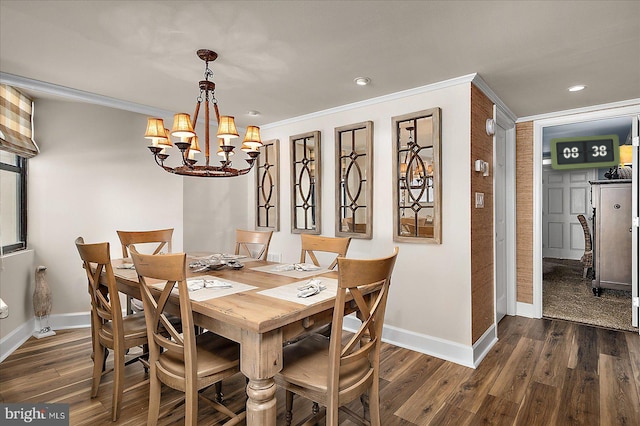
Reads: h=8 m=38
